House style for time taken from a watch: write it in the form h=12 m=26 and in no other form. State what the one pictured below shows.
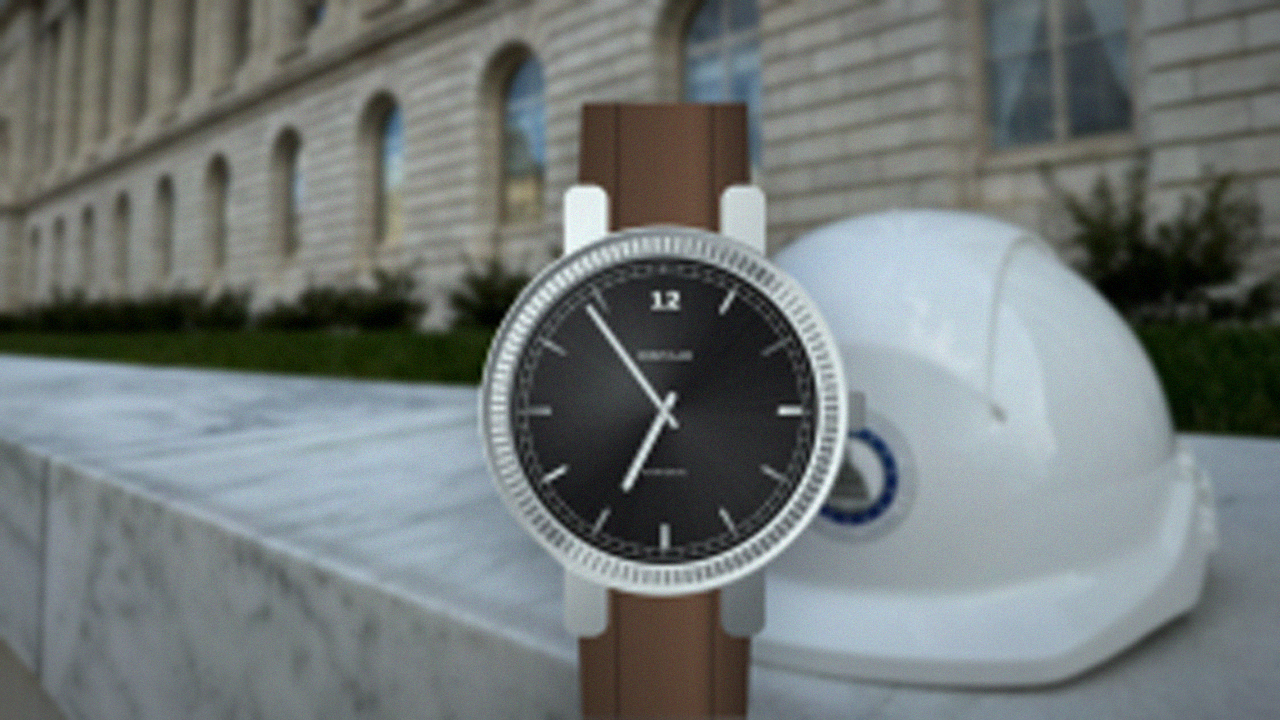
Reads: h=6 m=54
